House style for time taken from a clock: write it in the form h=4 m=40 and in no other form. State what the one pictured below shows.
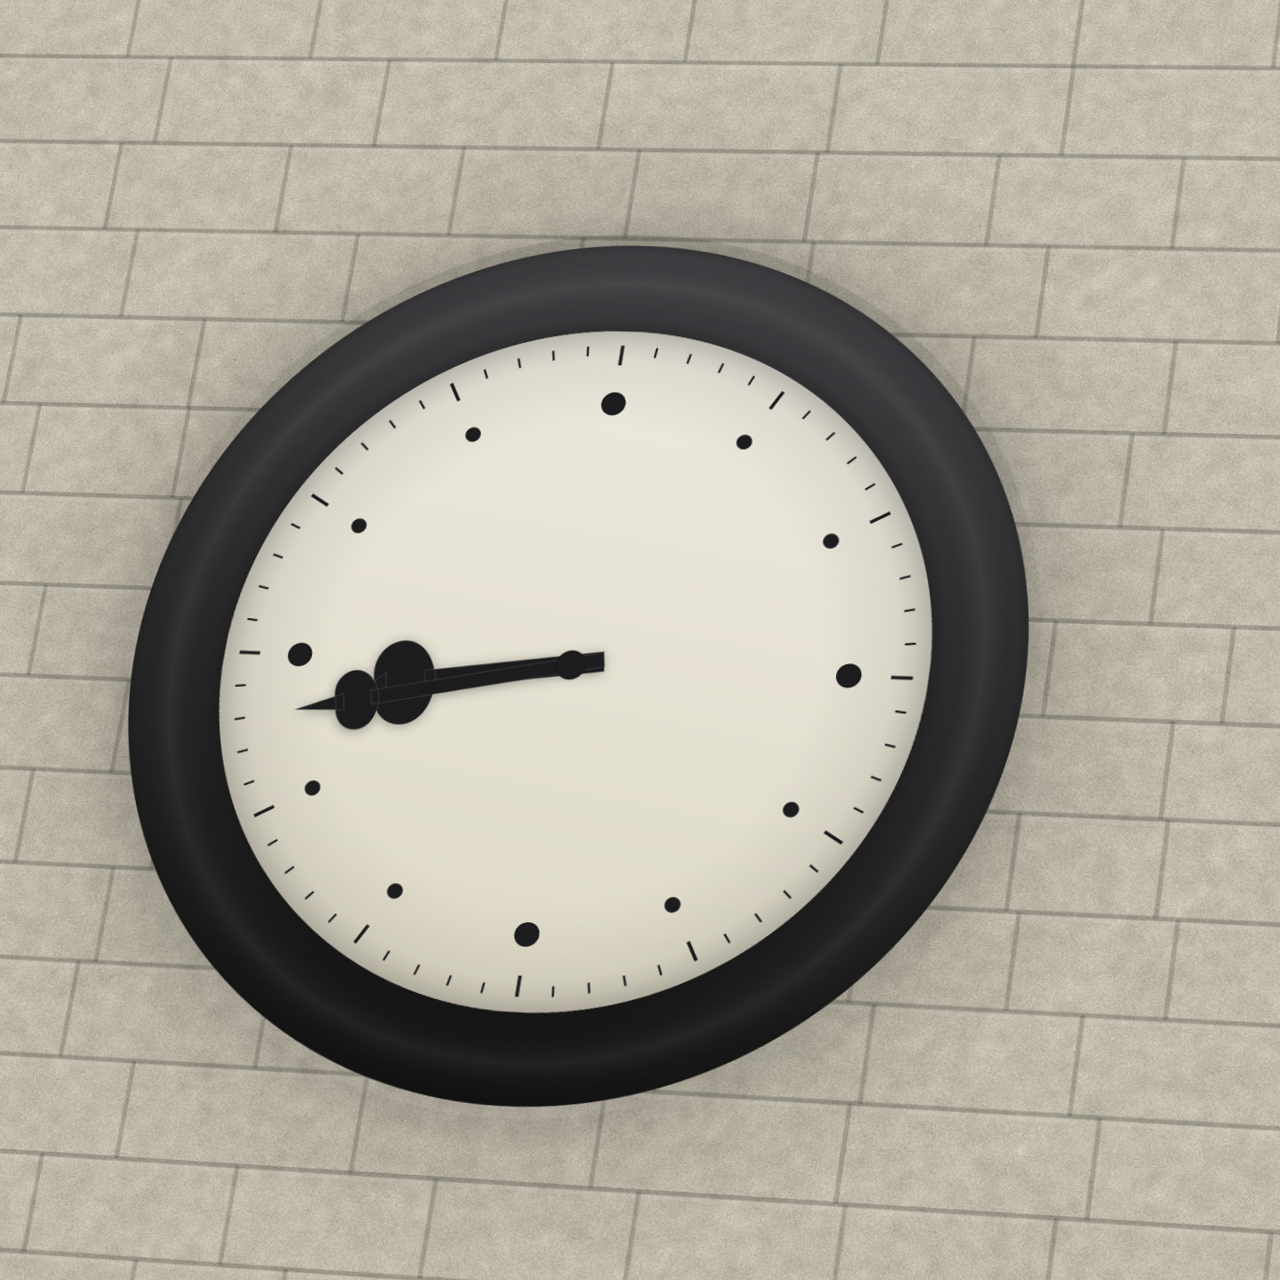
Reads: h=8 m=43
